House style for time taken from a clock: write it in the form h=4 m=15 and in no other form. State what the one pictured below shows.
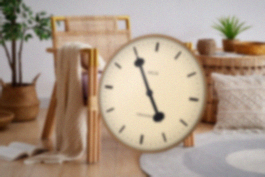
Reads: h=4 m=55
